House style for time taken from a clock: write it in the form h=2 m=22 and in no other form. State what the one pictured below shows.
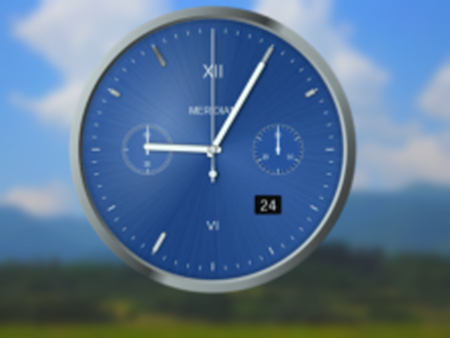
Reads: h=9 m=5
